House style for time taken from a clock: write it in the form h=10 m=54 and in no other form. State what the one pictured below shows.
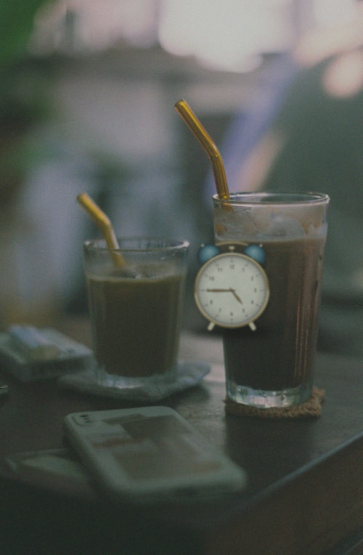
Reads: h=4 m=45
